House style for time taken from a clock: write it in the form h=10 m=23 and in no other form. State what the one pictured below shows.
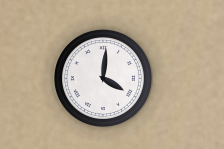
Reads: h=4 m=1
